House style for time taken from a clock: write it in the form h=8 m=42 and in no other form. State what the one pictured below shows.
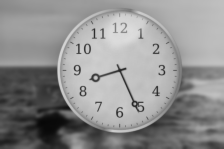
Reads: h=8 m=26
